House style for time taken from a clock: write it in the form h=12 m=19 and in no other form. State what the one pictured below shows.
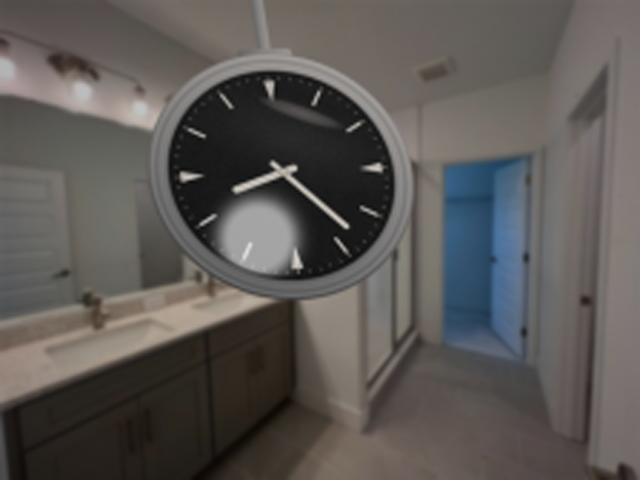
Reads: h=8 m=23
